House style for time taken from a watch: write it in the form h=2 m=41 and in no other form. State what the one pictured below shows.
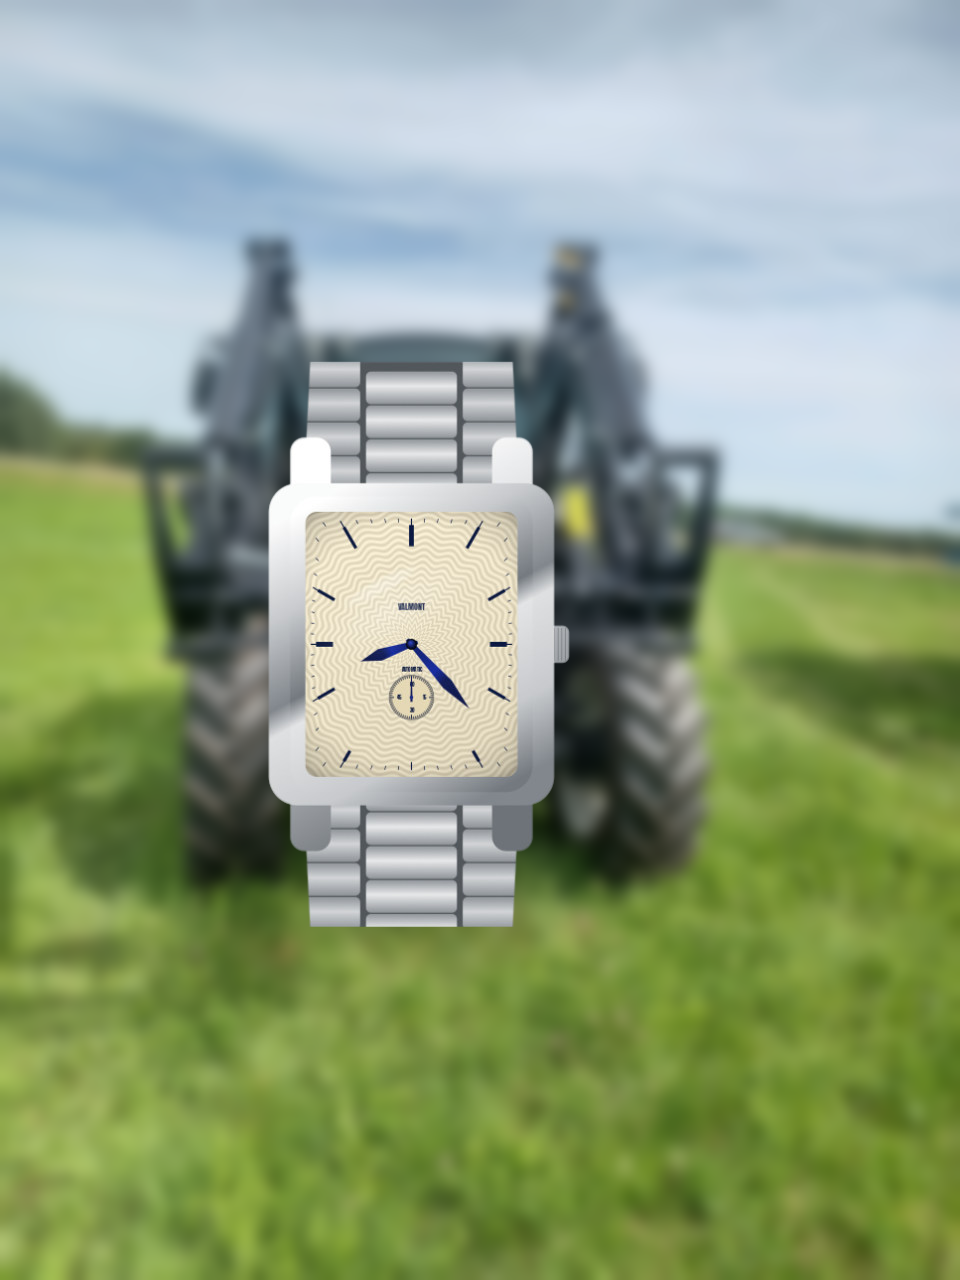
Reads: h=8 m=23
